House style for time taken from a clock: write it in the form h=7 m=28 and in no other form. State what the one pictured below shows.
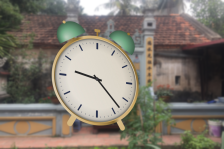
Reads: h=9 m=23
